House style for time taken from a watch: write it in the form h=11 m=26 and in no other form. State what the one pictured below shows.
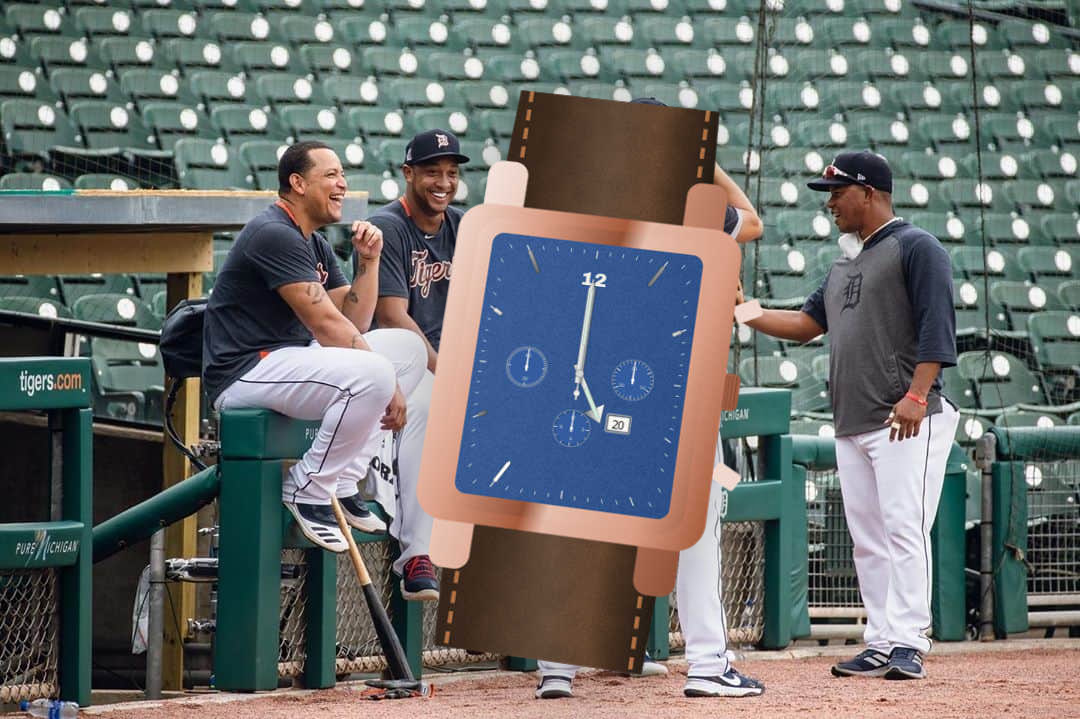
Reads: h=5 m=0
